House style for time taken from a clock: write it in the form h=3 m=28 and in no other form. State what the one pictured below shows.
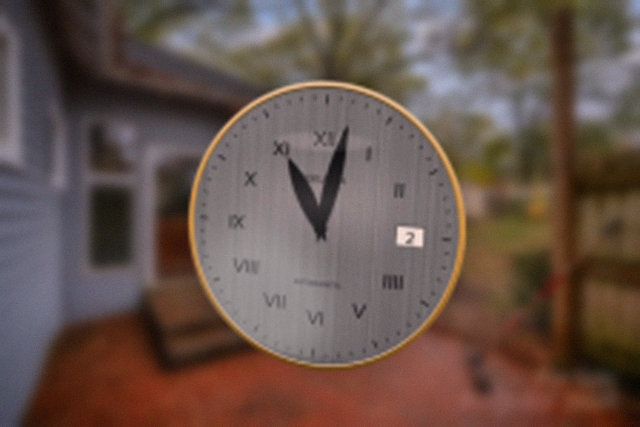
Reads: h=11 m=2
